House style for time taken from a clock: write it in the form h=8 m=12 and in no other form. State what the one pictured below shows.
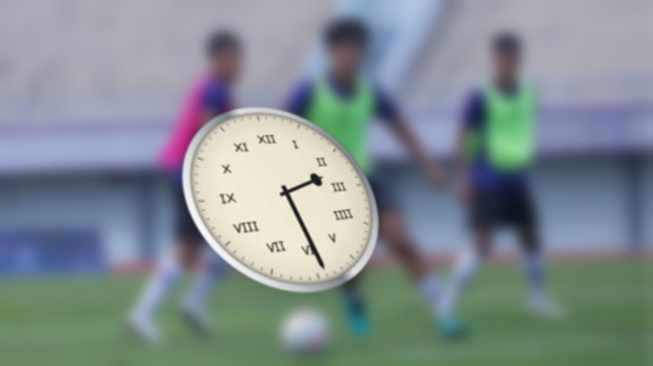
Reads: h=2 m=29
